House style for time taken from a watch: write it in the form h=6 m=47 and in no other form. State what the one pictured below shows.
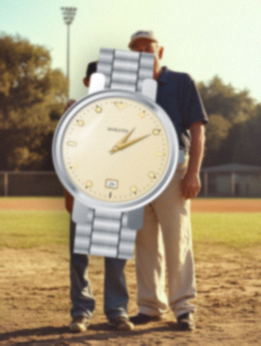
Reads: h=1 m=10
